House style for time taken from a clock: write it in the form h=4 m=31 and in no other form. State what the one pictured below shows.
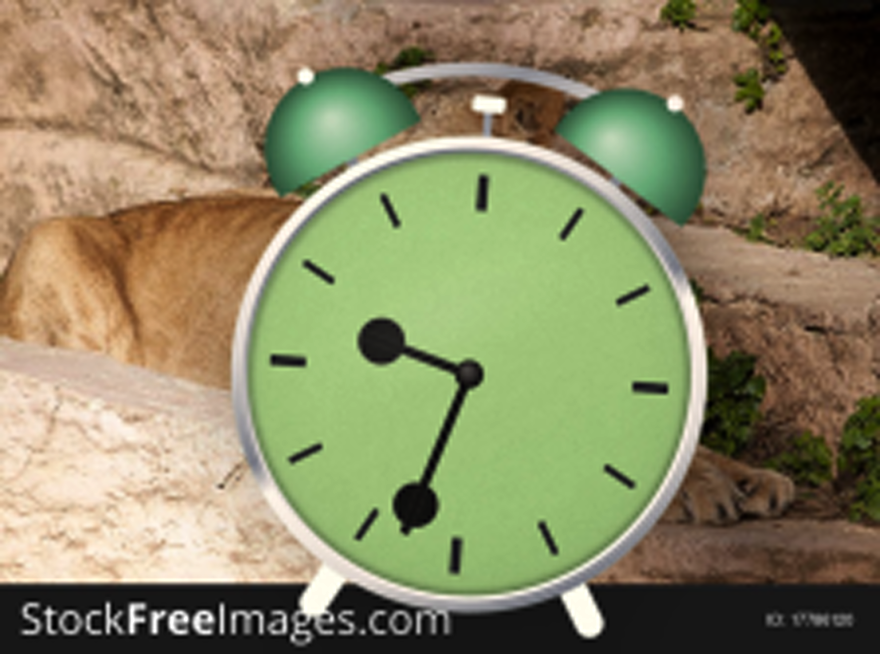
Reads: h=9 m=33
